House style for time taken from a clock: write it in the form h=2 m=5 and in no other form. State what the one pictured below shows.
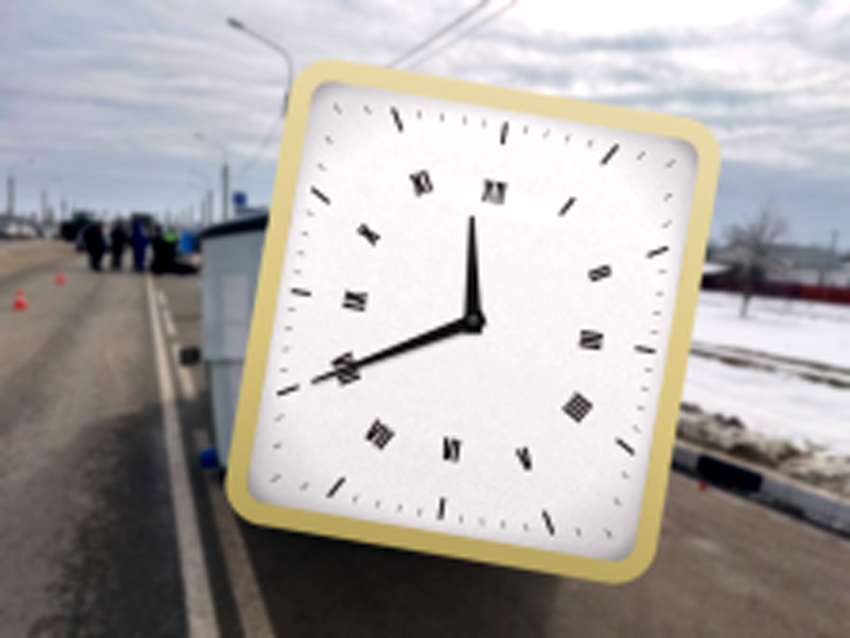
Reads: h=11 m=40
